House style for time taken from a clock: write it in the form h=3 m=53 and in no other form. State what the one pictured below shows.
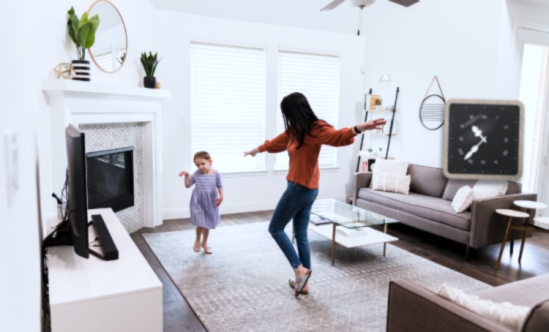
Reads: h=10 m=37
